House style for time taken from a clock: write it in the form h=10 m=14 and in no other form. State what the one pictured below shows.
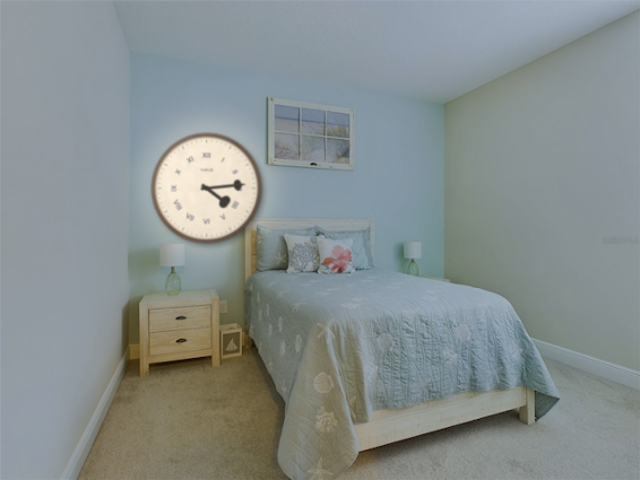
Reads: h=4 m=14
